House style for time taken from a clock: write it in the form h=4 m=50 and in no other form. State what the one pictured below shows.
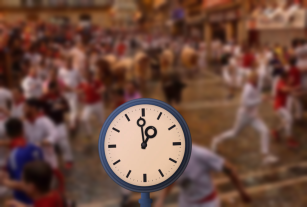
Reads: h=12 m=59
